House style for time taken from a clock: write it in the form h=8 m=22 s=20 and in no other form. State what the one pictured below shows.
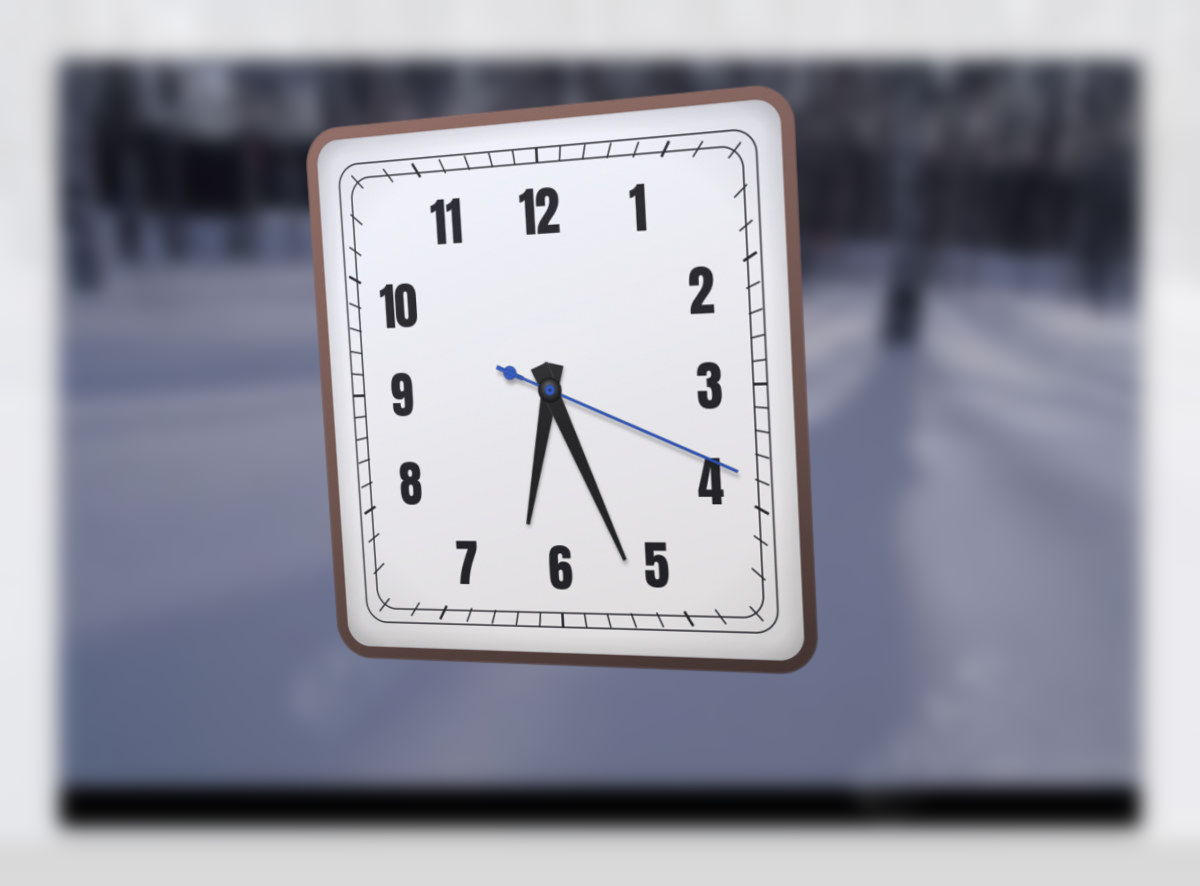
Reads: h=6 m=26 s=19
